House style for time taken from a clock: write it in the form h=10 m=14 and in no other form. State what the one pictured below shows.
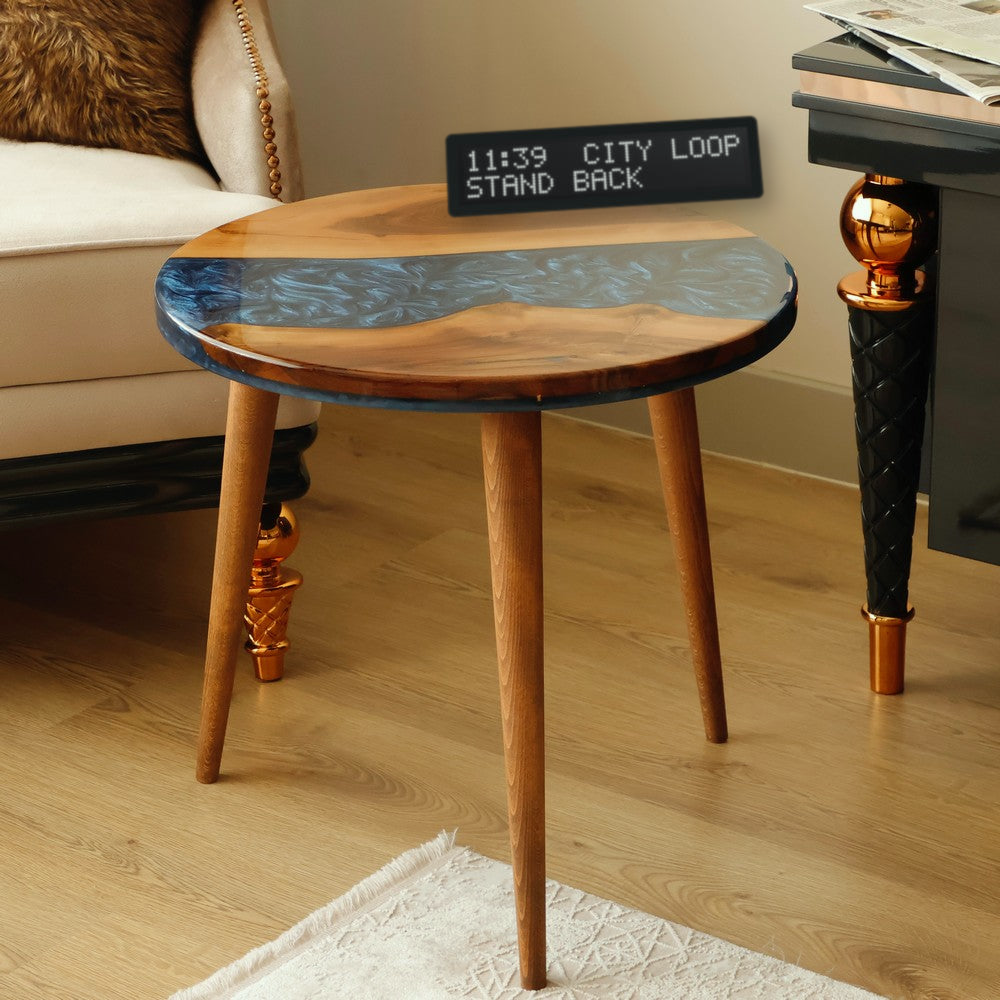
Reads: h=11 m=39
